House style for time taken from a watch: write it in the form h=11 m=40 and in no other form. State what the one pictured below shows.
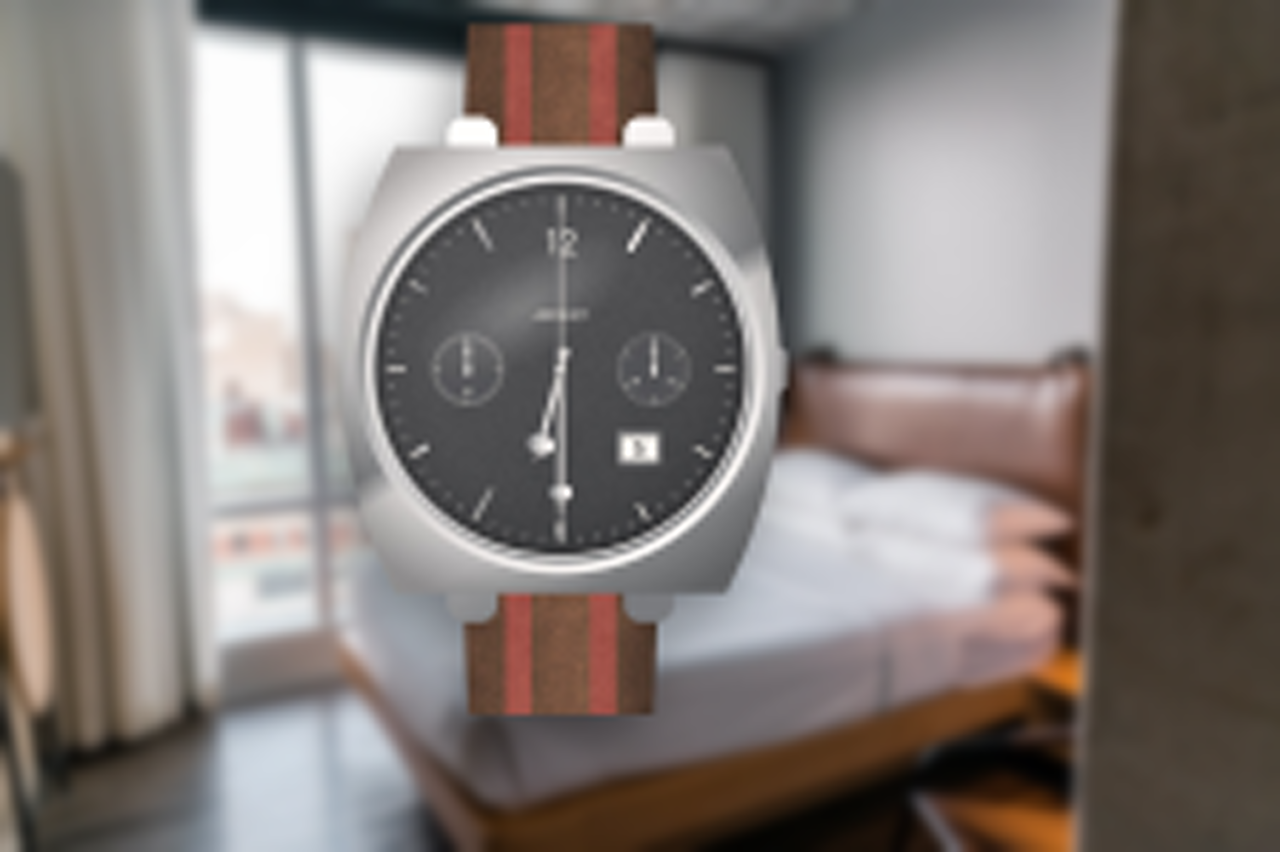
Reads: h=6 m=30
